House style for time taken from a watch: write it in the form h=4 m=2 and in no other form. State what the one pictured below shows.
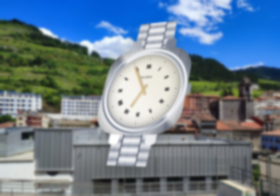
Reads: h=6 m=55
